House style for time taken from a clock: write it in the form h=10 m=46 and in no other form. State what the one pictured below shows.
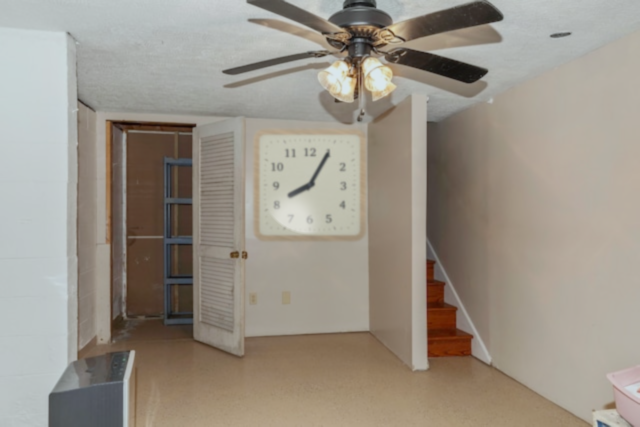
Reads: h=8 m=5
